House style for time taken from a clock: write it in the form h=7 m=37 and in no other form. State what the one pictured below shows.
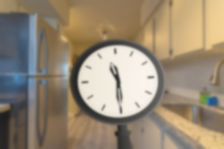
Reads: h=11 m=30
